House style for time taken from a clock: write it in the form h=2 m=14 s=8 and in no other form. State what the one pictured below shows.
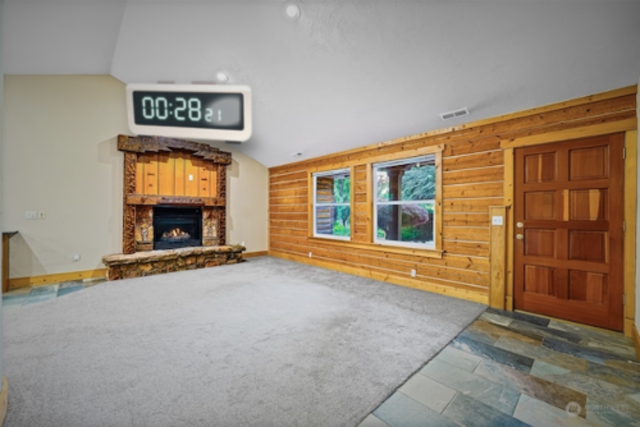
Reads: h=0 m=28 s=21
